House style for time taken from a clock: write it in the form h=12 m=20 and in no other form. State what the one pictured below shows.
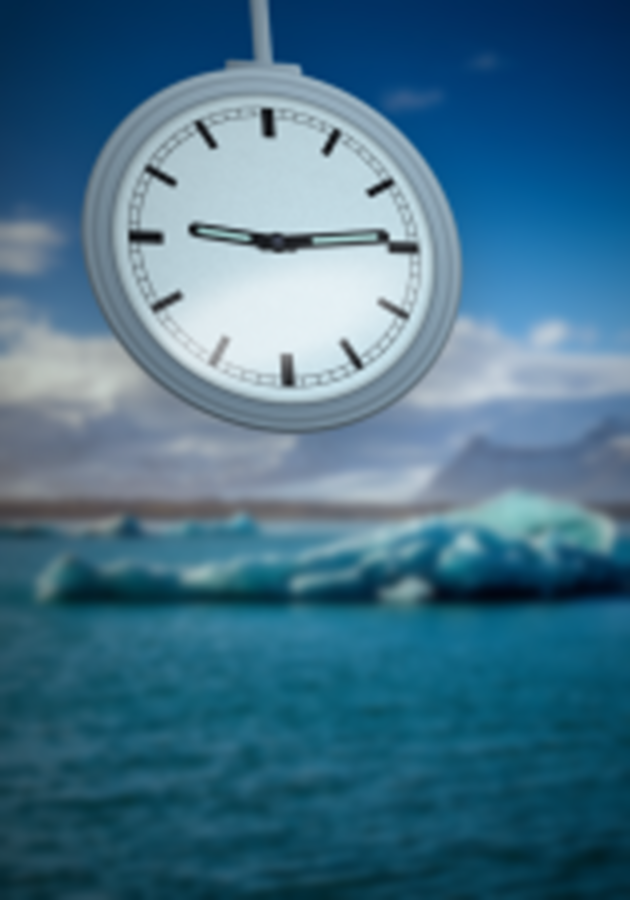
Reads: h=9 m=14
